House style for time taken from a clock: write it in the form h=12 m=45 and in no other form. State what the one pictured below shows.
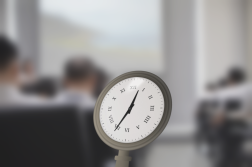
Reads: h=12 m=35
